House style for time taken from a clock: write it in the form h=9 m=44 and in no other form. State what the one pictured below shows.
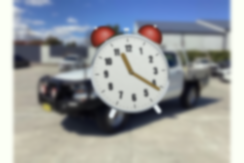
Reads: h=11 m=21
